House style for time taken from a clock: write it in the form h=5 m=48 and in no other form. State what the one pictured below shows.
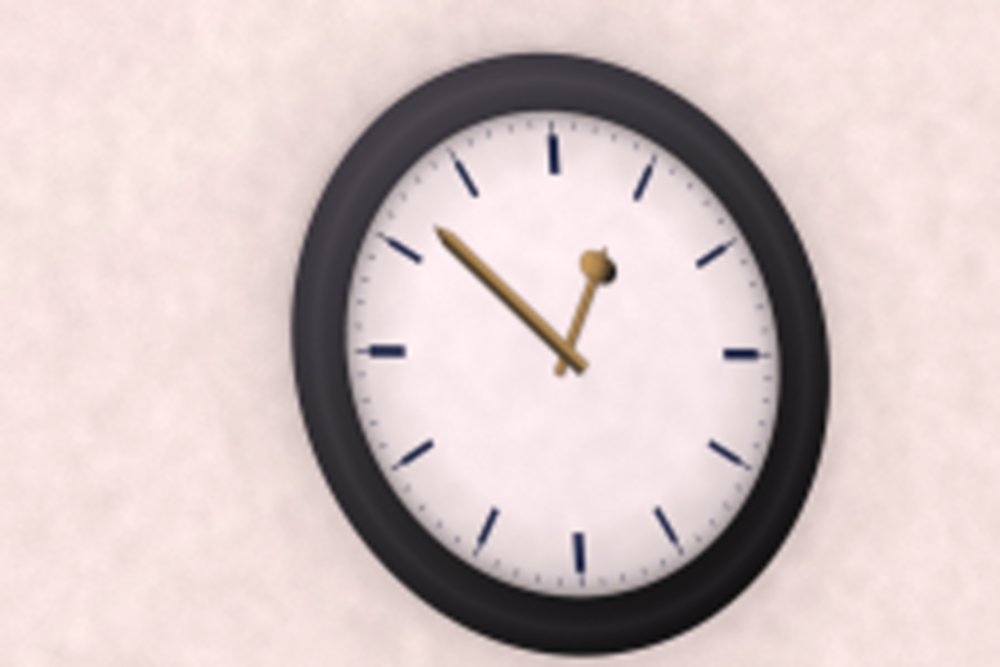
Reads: h=12 m=52
